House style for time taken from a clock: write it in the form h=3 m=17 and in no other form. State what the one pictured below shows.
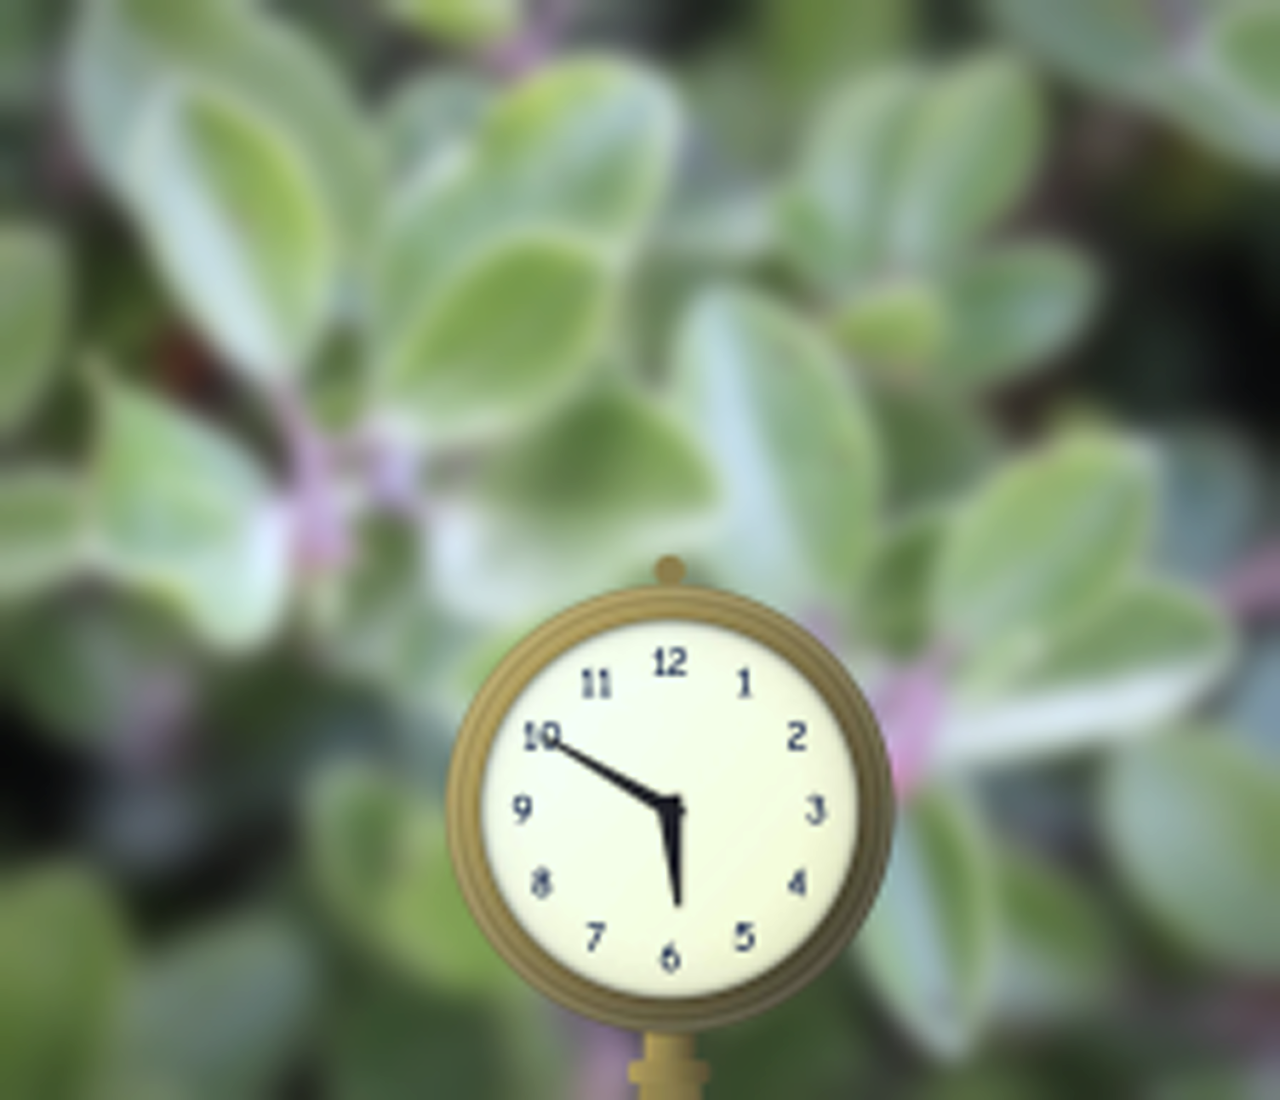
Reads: h=5 m=50
